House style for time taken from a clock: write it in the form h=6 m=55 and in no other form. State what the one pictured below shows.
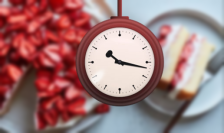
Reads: h=10 m=17
